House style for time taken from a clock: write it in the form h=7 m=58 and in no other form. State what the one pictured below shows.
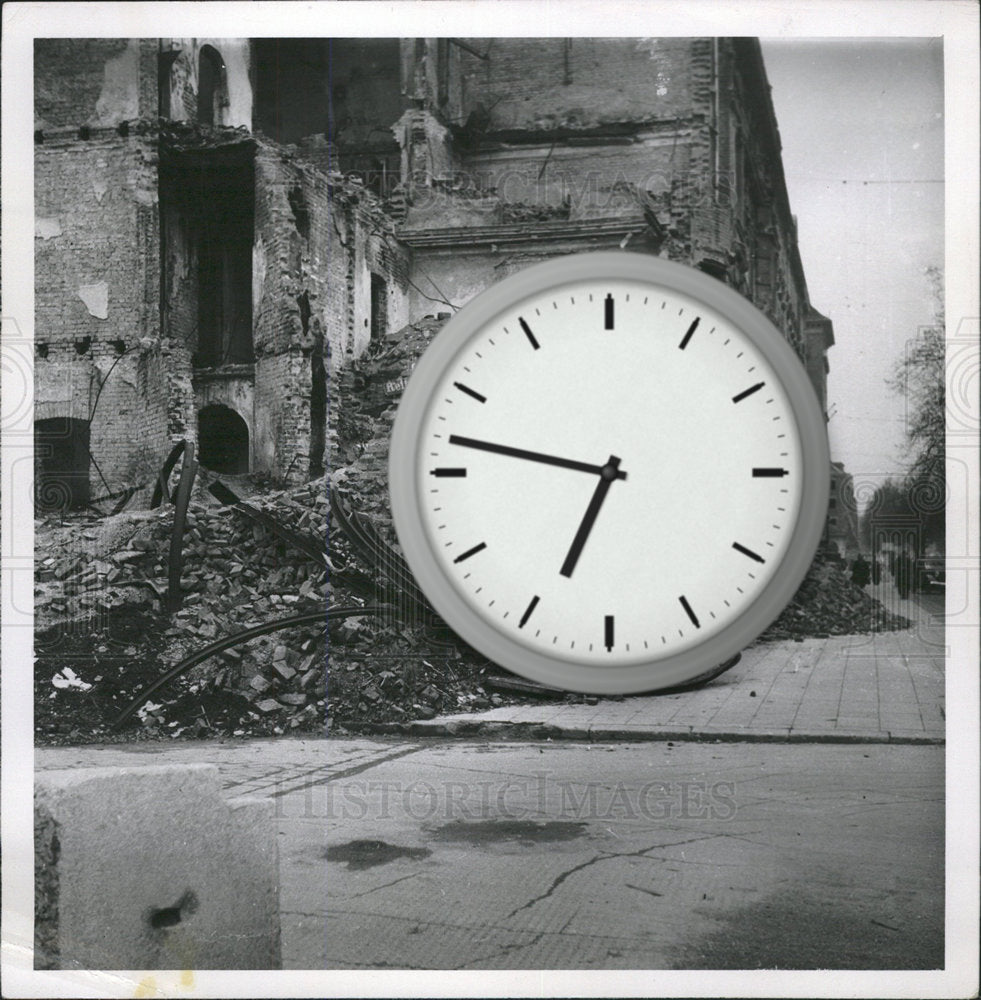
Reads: h=6 m=47
